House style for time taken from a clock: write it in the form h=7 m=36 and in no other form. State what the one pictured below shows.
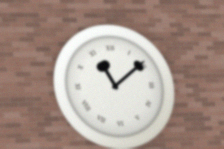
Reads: h=11 m=9
